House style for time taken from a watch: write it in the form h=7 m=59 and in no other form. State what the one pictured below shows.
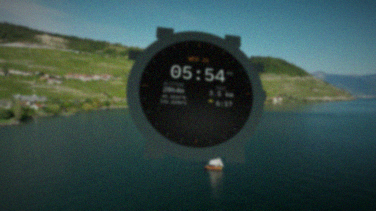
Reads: h=5 m=54
